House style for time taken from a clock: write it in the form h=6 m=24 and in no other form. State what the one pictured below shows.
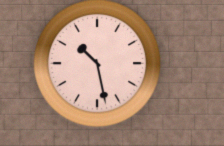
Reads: h=10 m=28
